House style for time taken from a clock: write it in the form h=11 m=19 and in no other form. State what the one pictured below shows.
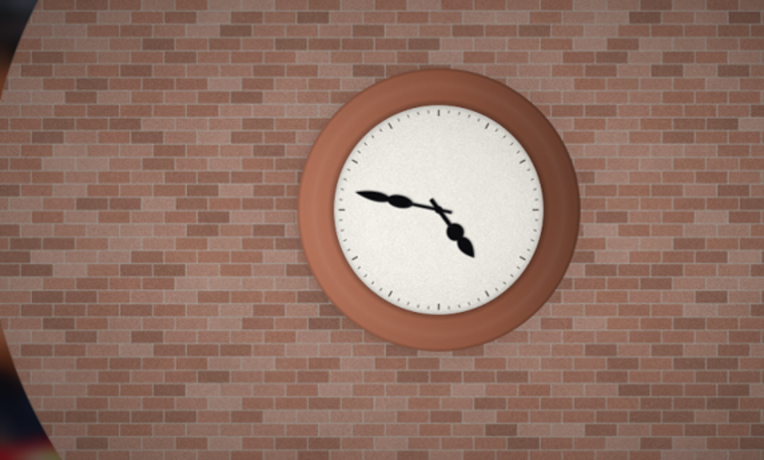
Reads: h=4 m=47
